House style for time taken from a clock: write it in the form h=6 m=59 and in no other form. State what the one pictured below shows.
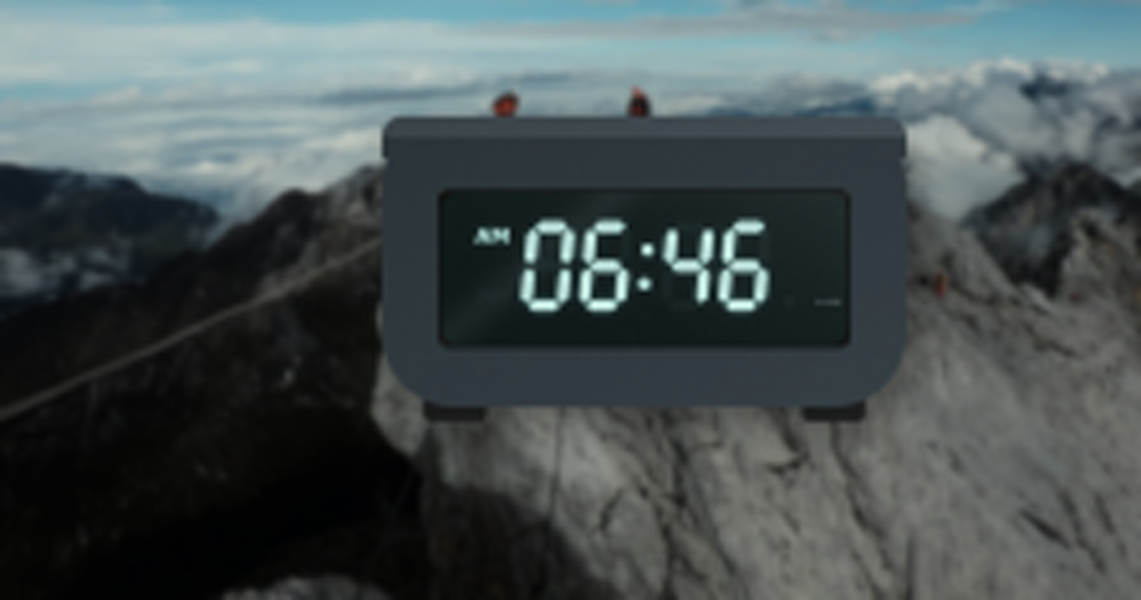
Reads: h=6 m=46
